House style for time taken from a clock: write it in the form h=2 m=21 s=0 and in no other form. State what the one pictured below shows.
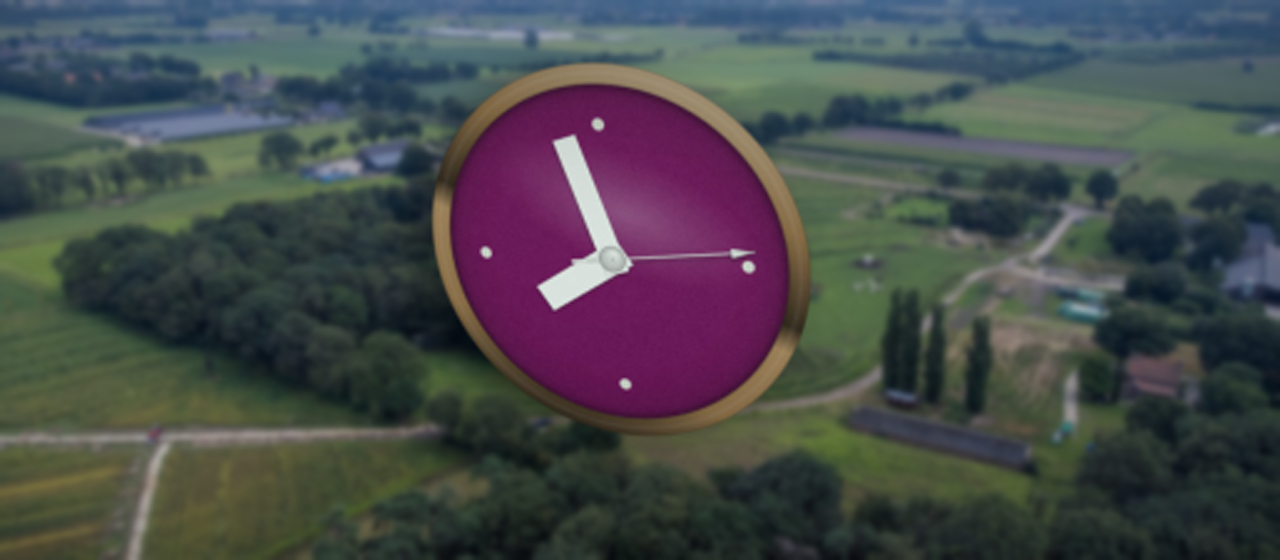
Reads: h=7 m=57 s=14
